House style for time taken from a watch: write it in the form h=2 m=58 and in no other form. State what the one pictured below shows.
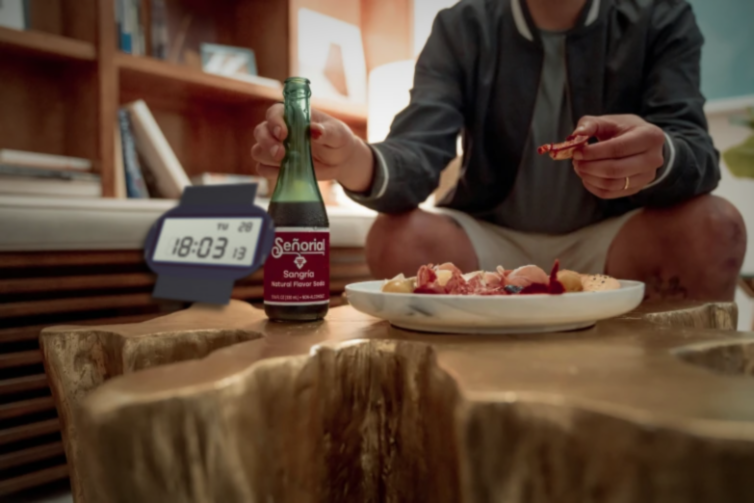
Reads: h=18 m=3
